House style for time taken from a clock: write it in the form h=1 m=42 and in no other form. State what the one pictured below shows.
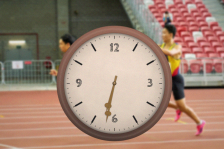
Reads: h=6 m=32
